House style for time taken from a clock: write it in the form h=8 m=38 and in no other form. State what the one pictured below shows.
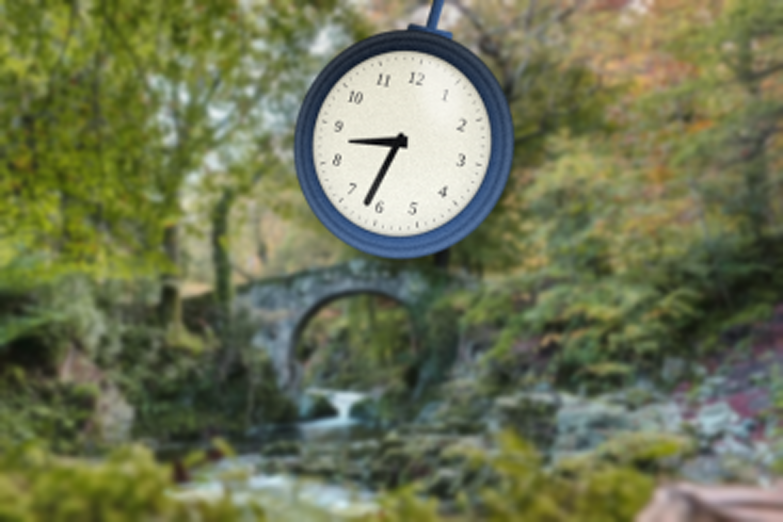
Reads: h=8 m=32
